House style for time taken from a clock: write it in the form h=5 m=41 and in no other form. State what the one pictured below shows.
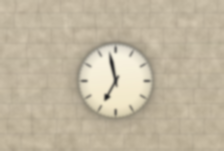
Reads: h=6 m=58
